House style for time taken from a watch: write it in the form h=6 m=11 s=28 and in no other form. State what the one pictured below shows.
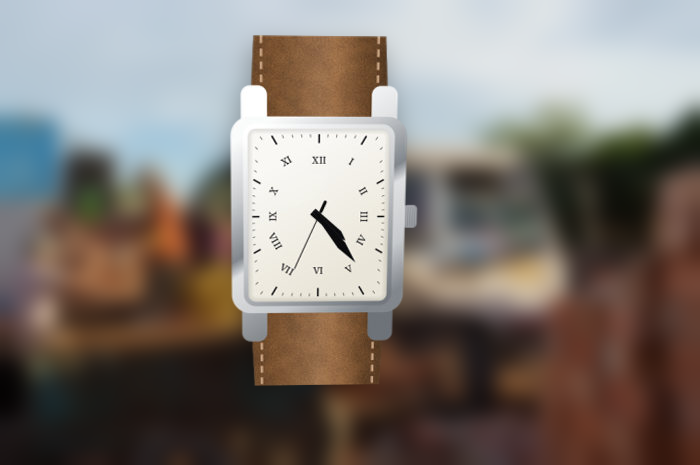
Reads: h=4 m=23 s=34
